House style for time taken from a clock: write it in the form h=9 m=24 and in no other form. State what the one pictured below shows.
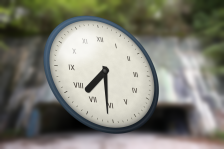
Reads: h=7 m=31
